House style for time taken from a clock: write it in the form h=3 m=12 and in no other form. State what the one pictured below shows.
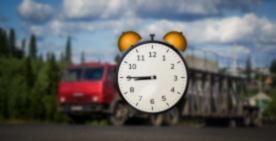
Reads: h=8 m=45
